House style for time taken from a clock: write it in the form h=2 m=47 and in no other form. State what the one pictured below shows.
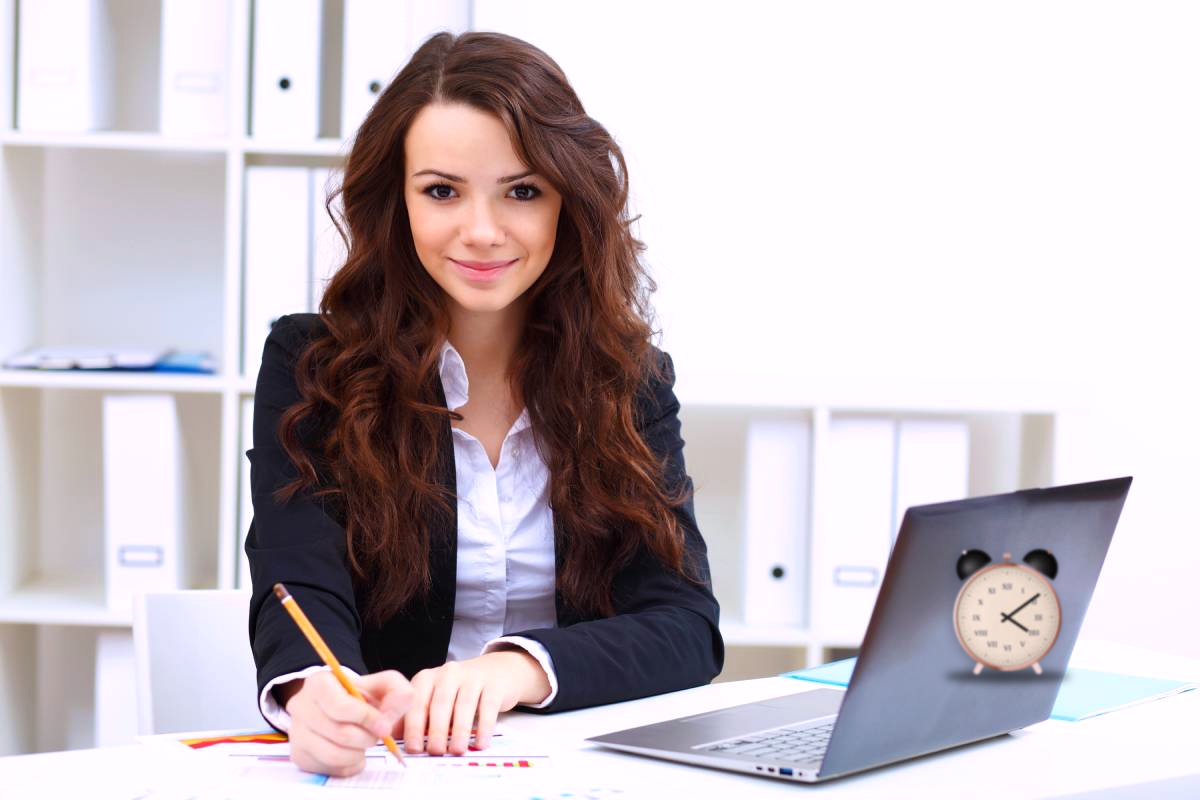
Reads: h=4 m=9
